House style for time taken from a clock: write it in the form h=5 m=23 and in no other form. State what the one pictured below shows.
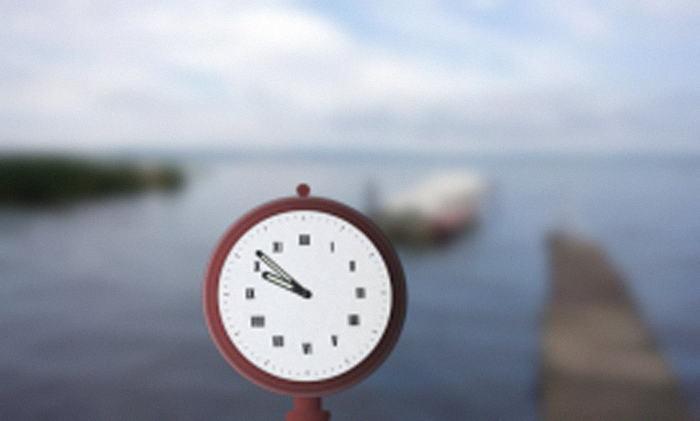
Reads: h=9 m=52
